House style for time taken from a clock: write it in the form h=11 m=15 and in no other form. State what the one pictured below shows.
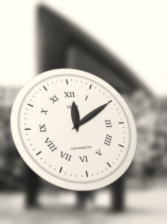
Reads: h=12 m=10
